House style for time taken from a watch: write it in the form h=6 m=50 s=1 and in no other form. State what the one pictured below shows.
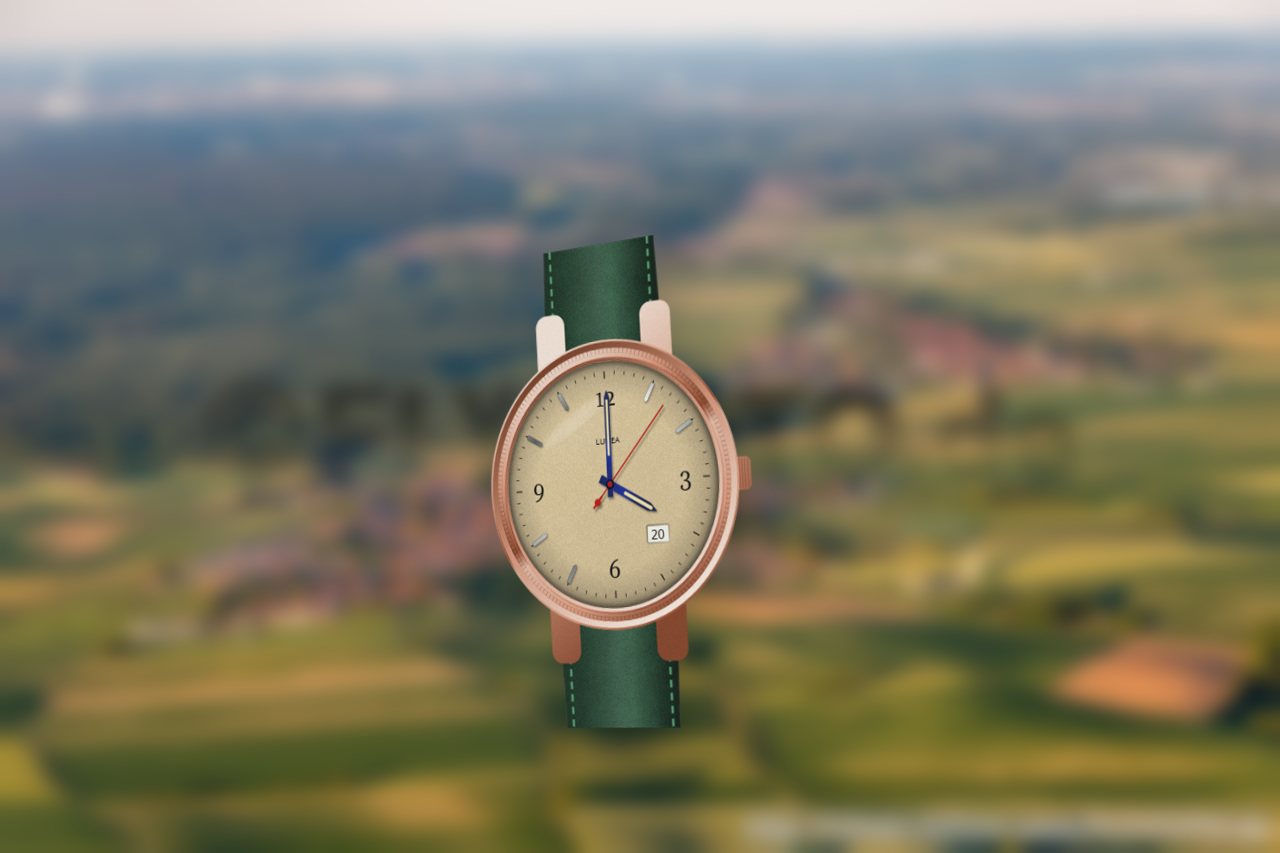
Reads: h=4 m=0 s=7
